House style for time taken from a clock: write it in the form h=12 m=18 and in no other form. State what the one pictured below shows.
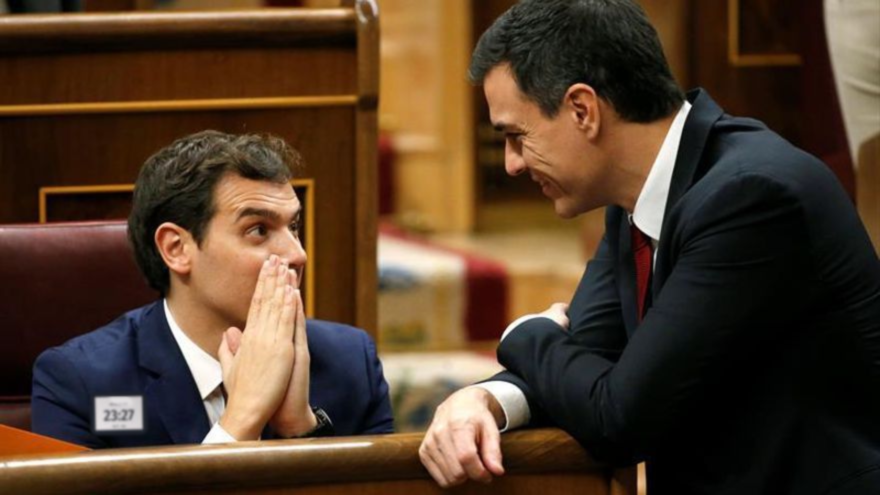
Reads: h=23 m=27
